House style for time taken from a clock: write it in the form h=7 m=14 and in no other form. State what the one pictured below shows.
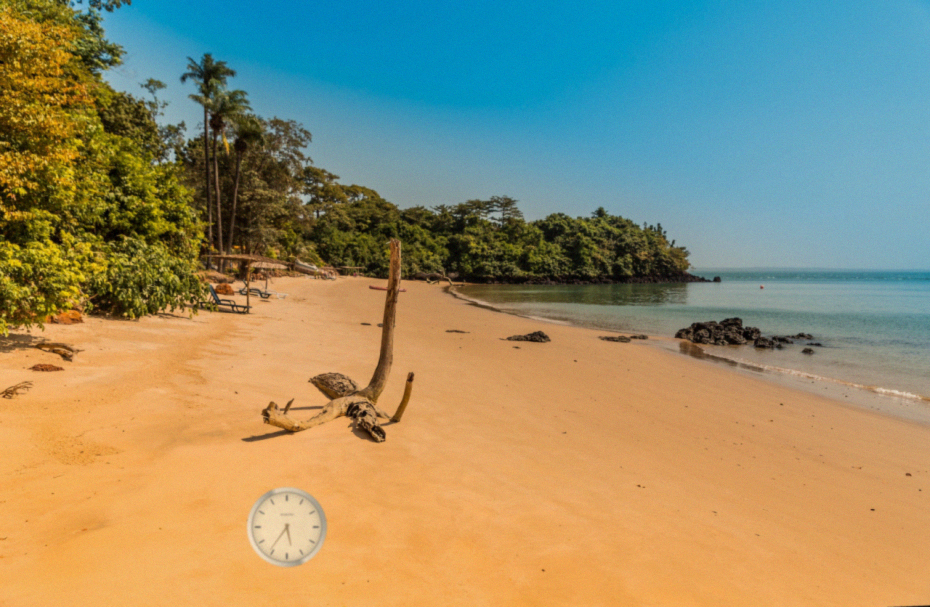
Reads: h=5 m=36
